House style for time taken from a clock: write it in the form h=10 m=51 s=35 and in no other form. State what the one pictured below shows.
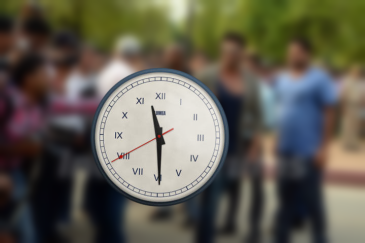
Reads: h=11 m=29 s=40
